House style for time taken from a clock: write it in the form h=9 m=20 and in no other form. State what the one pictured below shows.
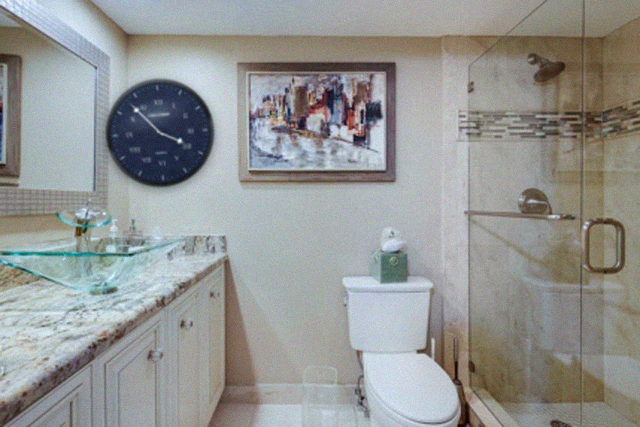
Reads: h=3 m=53
